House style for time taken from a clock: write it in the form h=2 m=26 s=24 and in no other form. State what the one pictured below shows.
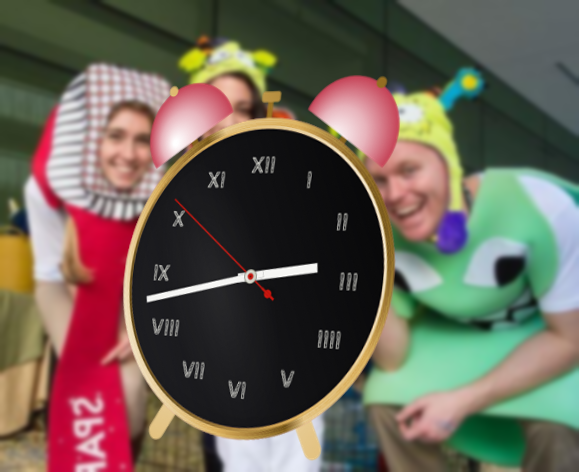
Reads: h=2 m=42 s=51
